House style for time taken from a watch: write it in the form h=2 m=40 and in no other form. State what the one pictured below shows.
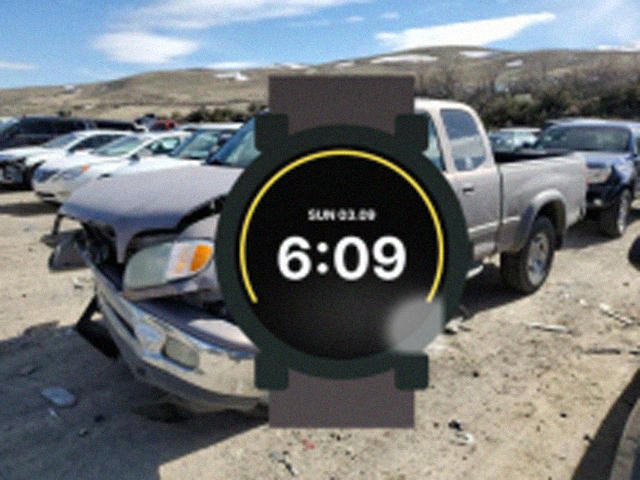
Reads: h=6 m=9
